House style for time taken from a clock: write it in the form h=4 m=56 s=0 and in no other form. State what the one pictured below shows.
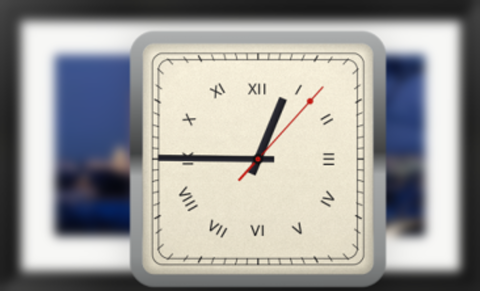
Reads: h=12 m=45 s=7
